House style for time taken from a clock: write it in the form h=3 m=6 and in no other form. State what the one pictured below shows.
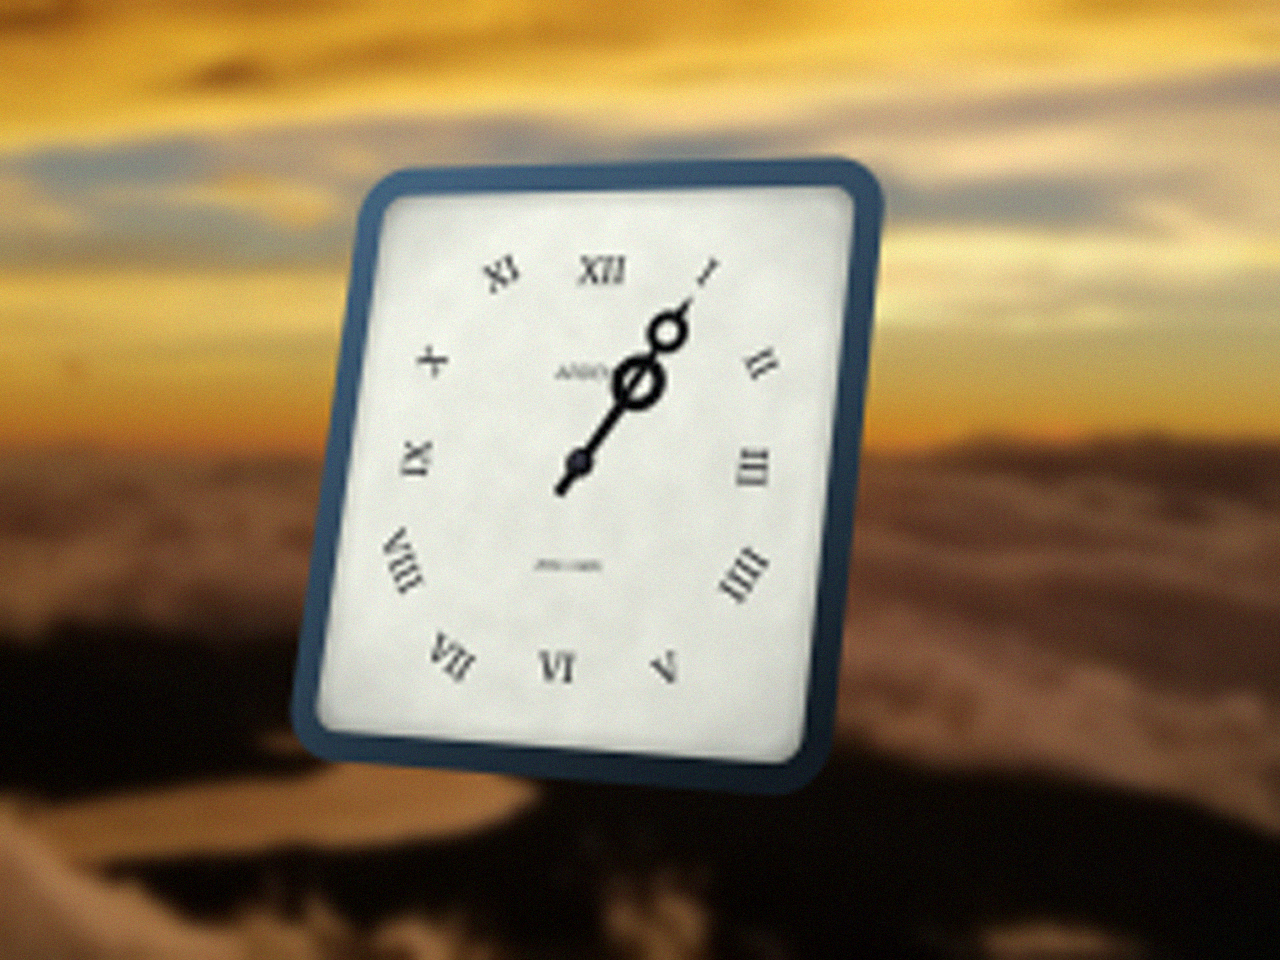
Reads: h=1 m=5
